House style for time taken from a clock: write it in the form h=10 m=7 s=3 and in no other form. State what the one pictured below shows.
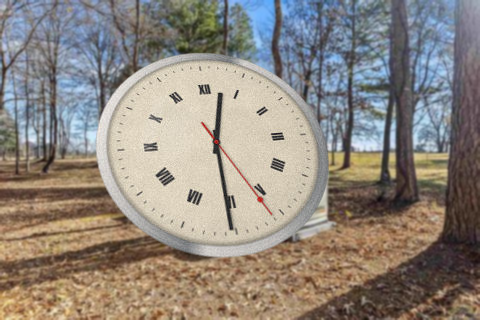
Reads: h=12 m=30 s=26
